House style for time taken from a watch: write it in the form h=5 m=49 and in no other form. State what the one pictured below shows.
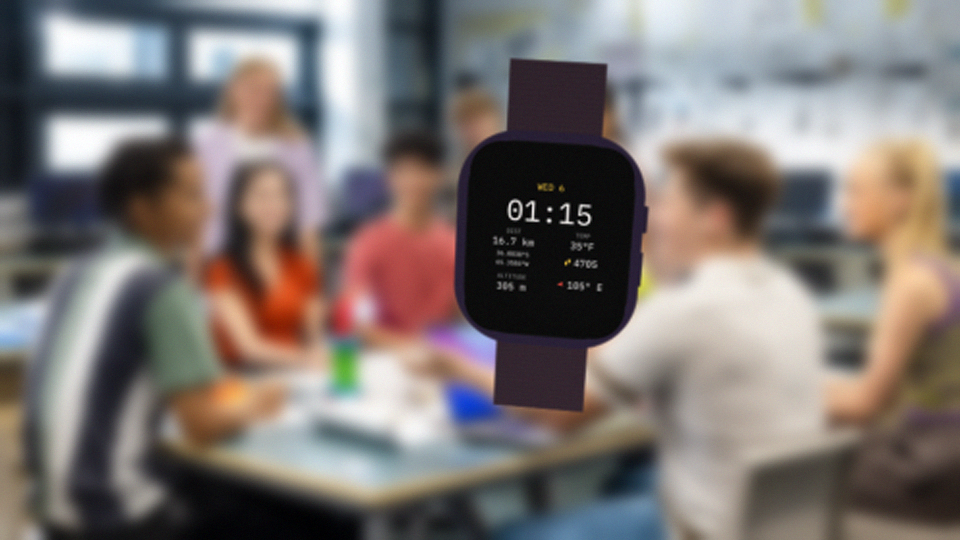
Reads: h=1 m=15
